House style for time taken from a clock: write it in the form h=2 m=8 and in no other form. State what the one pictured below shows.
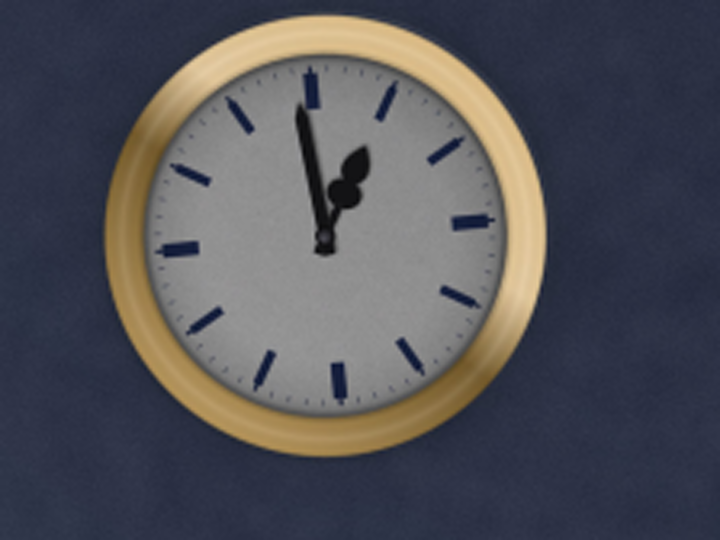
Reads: h=12 m=59
